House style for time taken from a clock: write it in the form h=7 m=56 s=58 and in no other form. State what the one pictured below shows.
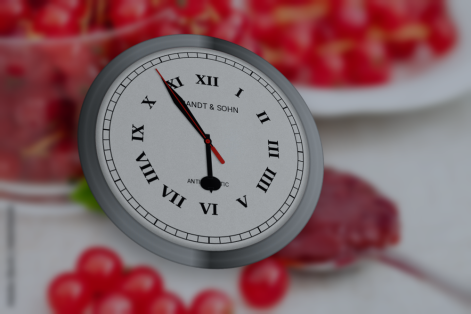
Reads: h=5 m=53 s=54
